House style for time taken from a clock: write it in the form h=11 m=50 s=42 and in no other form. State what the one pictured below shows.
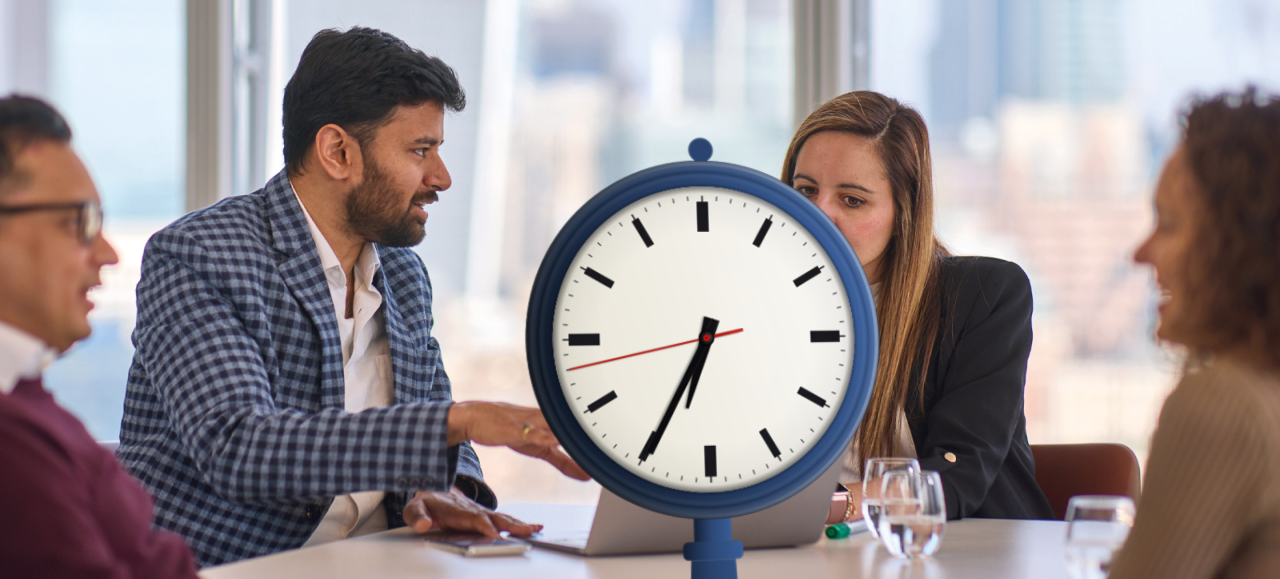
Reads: h=6 m=34 s=43
